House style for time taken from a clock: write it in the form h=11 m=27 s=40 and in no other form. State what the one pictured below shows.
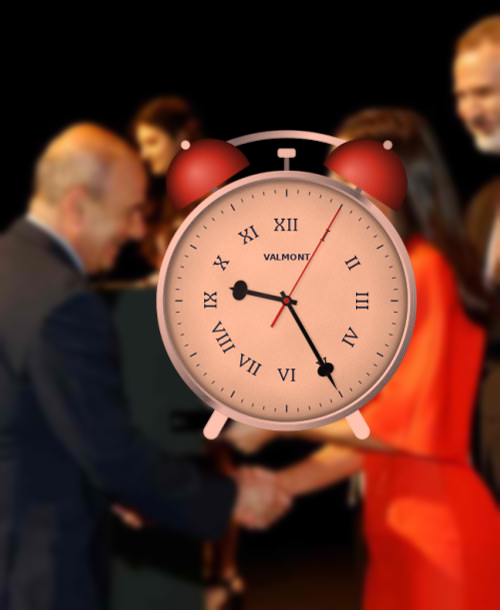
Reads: h=9 m=25 s=5
